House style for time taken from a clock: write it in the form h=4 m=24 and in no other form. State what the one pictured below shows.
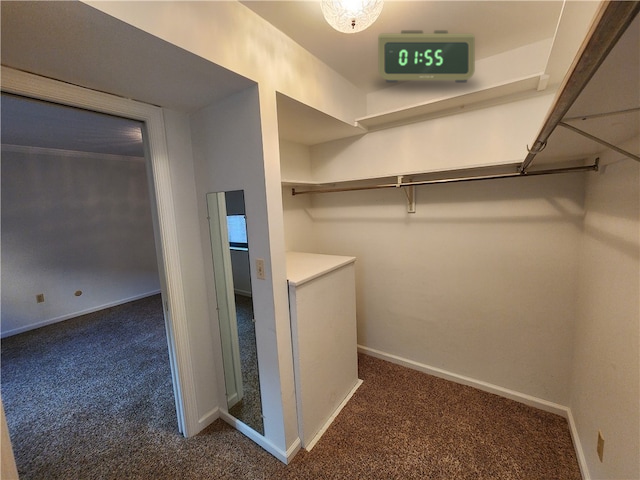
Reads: h=1 m=55
